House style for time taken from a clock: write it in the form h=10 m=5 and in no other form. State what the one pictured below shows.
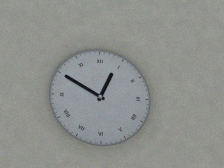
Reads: h=12 m=50
